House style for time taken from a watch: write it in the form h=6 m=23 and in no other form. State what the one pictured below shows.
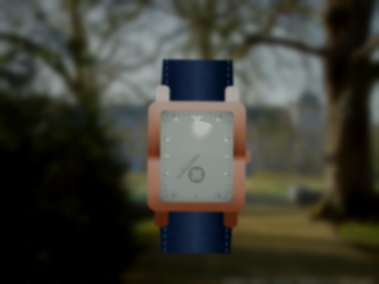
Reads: h=7 m=37
